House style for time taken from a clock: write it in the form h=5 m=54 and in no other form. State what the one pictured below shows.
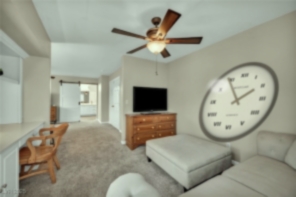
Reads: h=1 m=54
